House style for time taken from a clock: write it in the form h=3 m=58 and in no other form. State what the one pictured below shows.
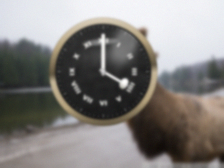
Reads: h=4 m=0
